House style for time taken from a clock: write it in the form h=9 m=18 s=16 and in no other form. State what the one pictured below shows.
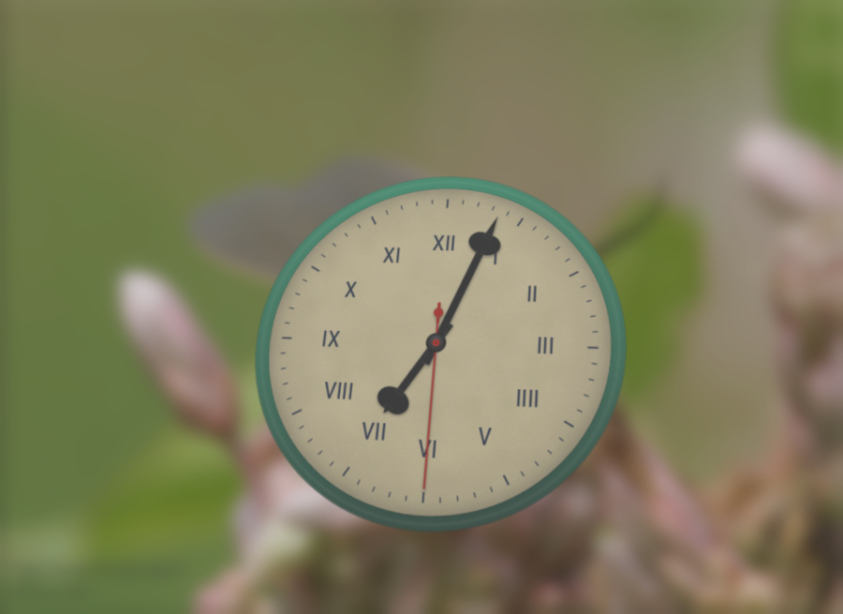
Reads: h=7 m=3 s=30
